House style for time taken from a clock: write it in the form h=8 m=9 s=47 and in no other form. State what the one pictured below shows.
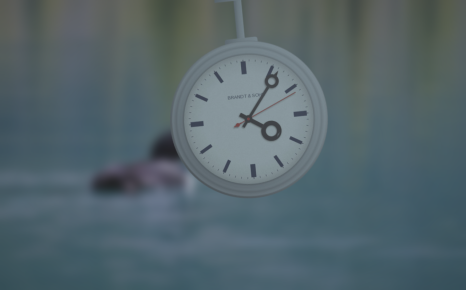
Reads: h=4 m=6 s=11
